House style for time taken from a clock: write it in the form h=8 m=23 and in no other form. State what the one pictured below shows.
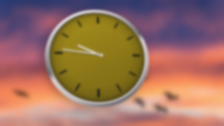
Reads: h=9 m=46
